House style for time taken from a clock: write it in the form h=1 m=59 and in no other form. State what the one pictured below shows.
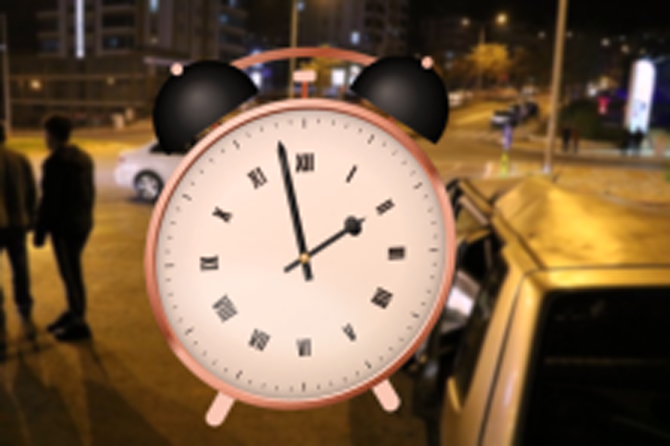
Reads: h=1 m=58
